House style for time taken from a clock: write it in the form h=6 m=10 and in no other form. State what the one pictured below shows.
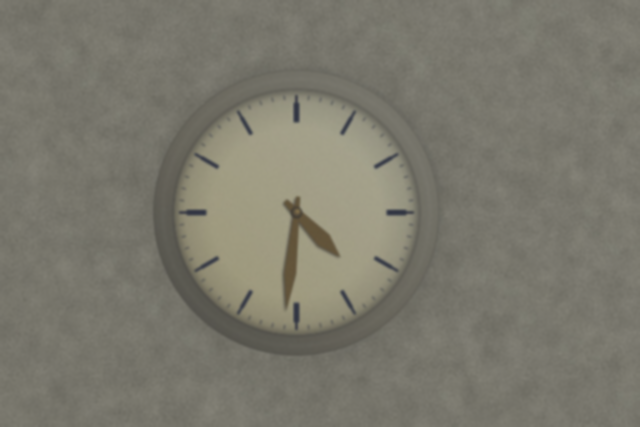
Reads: h=4 m=31
